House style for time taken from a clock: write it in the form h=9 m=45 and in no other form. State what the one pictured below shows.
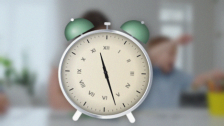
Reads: h=11 m=27
